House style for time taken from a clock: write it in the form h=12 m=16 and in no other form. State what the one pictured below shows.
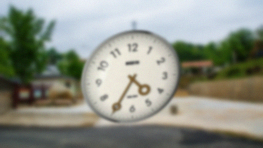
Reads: h=4 m=35
